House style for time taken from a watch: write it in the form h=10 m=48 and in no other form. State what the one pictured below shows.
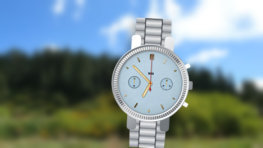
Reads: h=6 m=52
